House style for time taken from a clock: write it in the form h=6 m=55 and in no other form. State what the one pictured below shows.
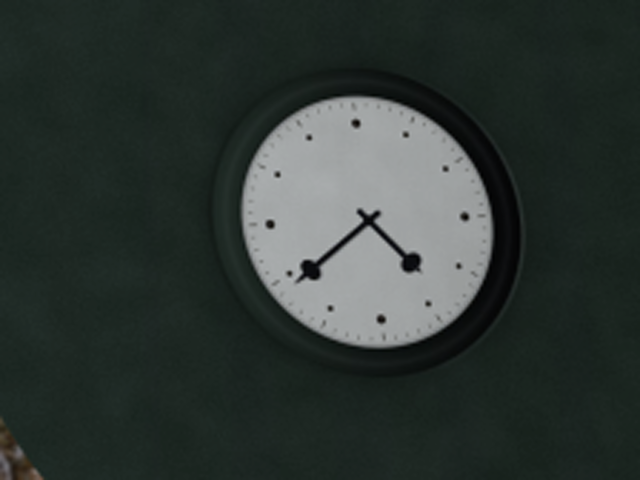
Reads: h=4 m=39
